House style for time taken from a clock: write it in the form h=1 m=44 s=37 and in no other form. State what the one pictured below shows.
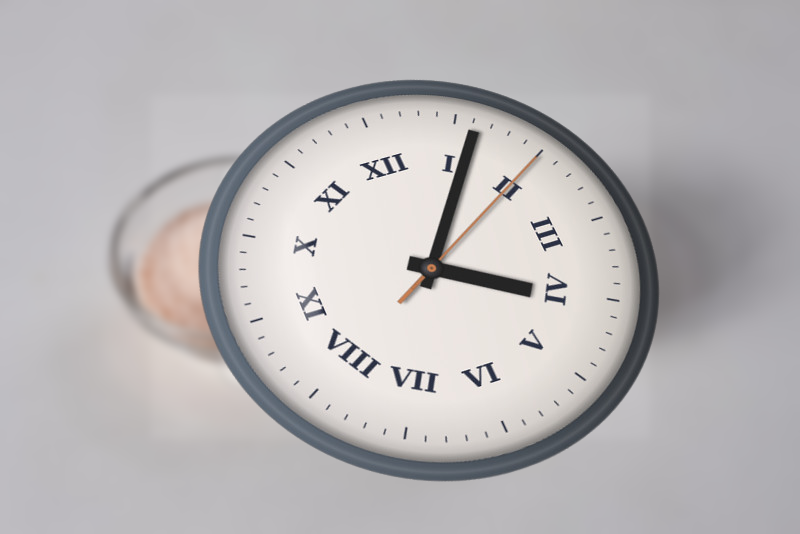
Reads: h=4 m=6 s=10
